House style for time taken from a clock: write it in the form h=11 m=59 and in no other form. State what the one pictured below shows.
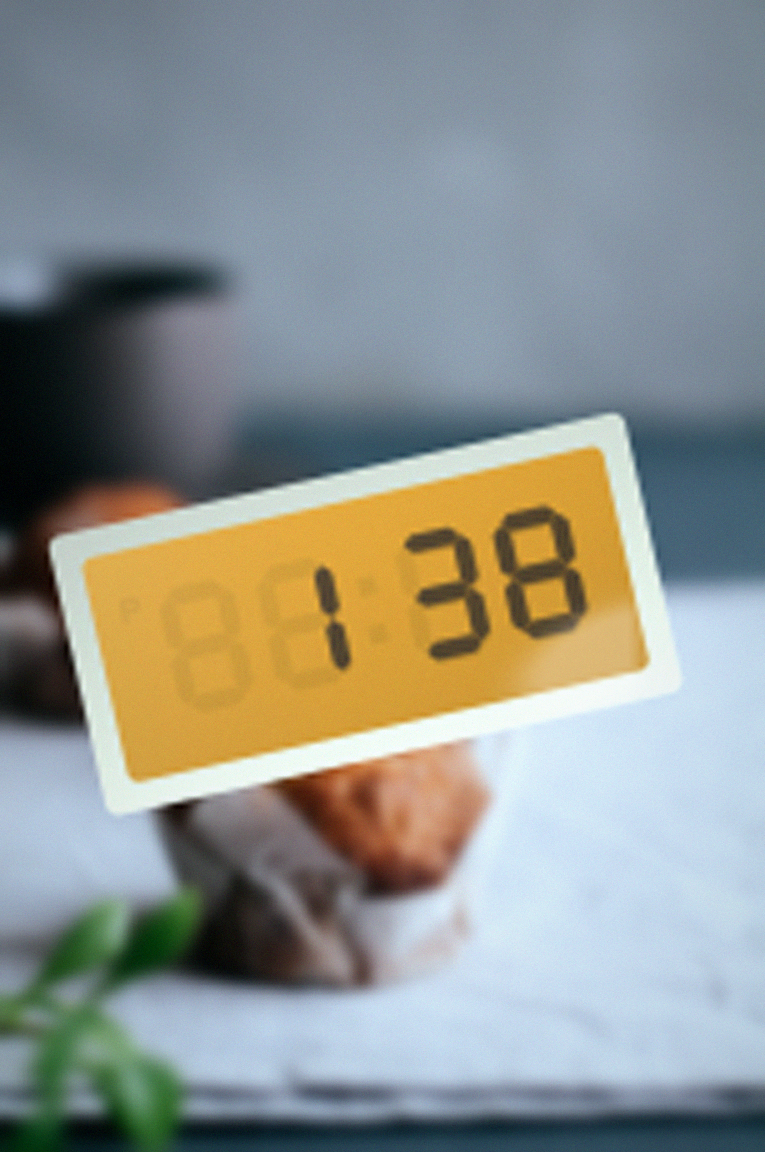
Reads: h=1 m=38
